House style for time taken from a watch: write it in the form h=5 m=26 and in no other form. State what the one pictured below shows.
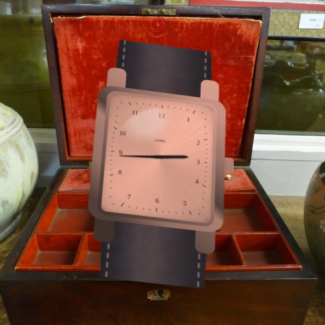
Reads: h=2 m=44
